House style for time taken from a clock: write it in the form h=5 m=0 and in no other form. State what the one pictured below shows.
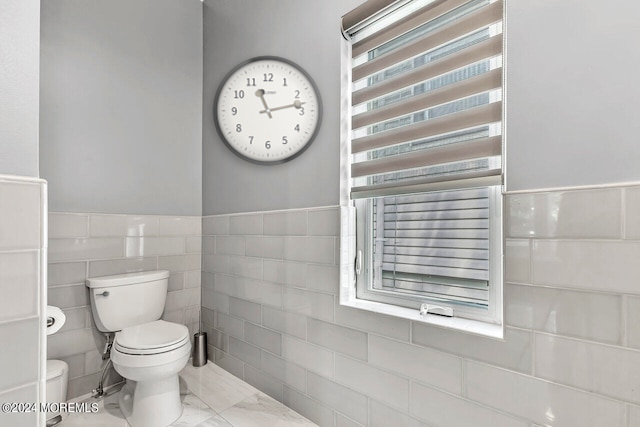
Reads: h=11 m=13
